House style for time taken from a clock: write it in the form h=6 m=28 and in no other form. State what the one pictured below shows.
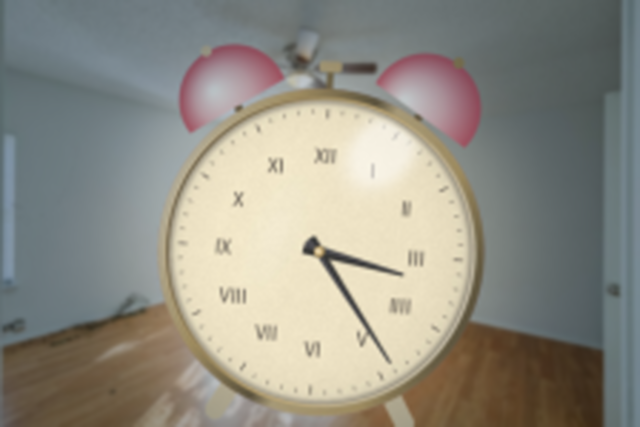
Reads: h=3 m=24
